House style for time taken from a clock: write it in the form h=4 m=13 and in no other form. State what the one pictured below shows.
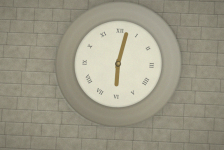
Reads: h=6 m=2
